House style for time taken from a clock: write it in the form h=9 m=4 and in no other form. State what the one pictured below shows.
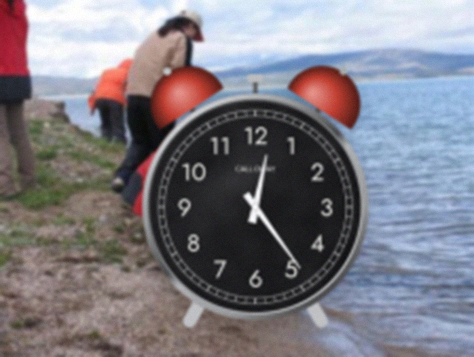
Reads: h=12 m=24
